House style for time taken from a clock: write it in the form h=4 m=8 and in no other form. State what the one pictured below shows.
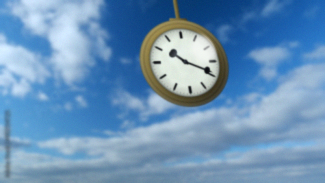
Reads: h=10 m=19
